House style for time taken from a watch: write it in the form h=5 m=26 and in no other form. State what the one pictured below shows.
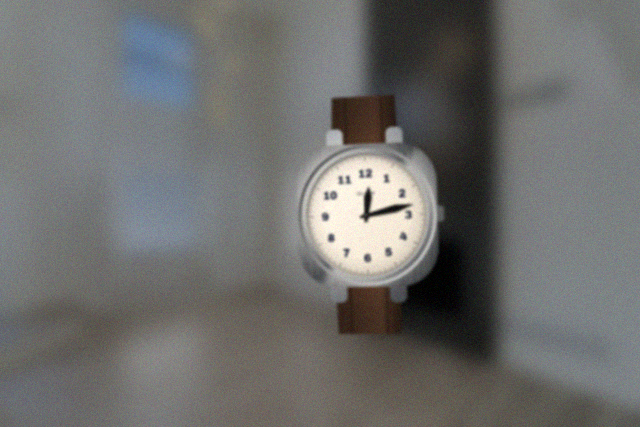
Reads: h=12 m=13
